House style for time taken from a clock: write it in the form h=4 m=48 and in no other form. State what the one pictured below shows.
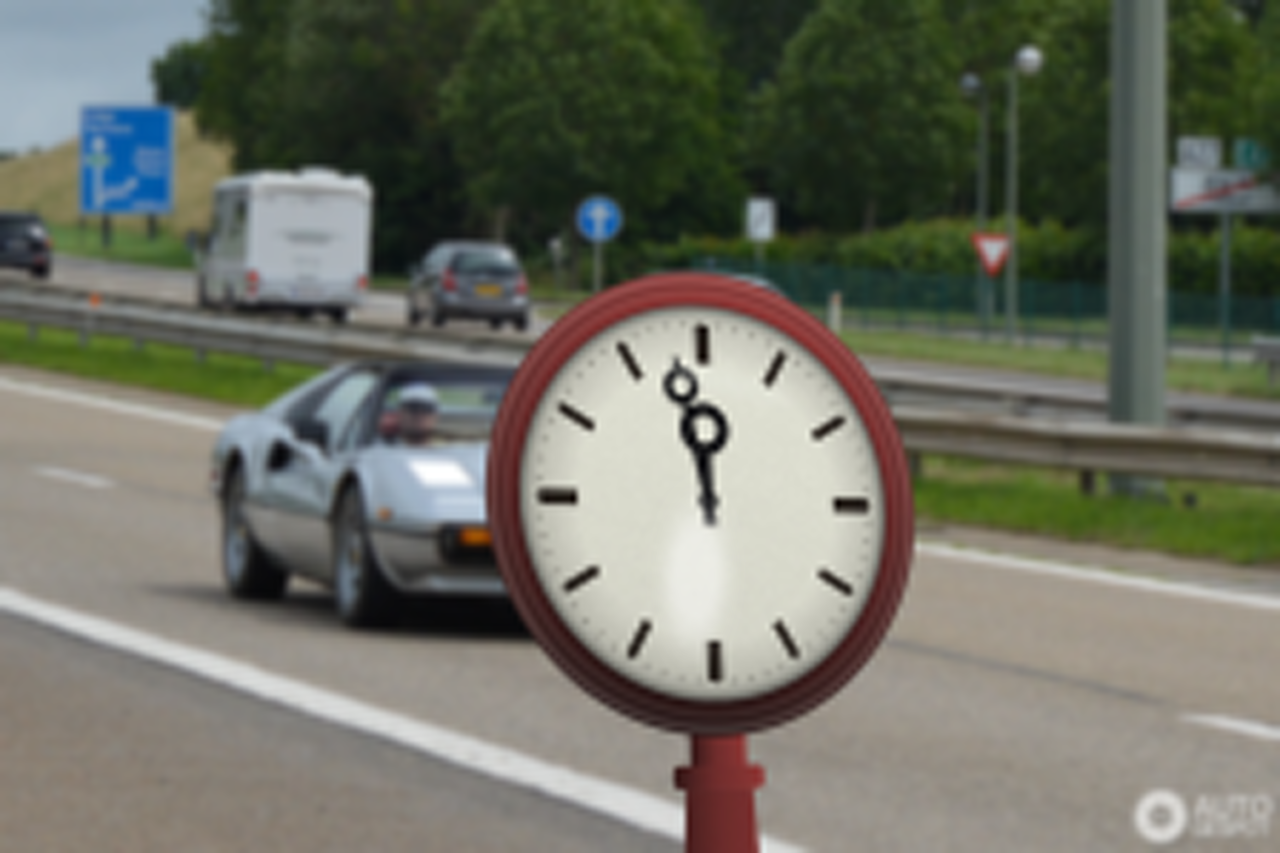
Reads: h=11 m=58
